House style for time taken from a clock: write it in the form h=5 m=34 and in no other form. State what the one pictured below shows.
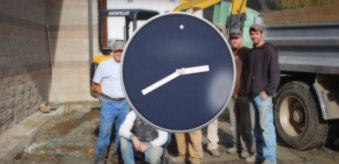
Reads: h=2 m=40
